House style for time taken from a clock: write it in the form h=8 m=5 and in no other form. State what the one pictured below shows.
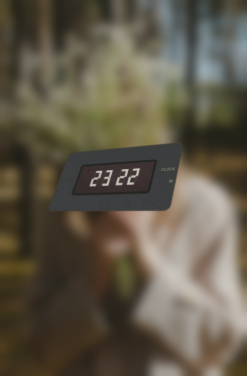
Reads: h=23 m=22
